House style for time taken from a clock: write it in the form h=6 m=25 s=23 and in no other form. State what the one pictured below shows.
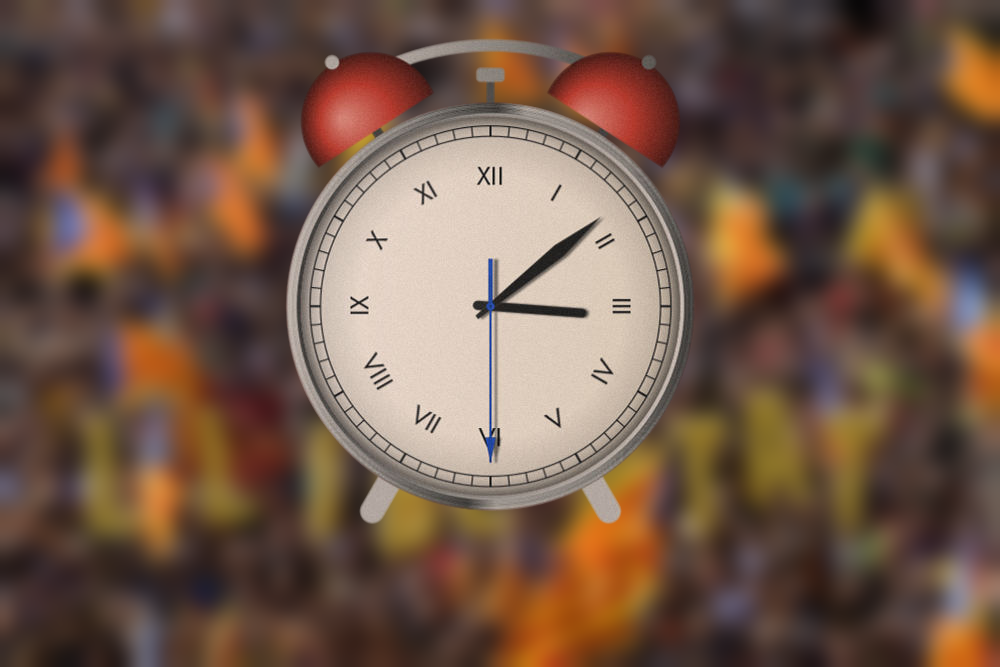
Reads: h=3 m=8 s=30
